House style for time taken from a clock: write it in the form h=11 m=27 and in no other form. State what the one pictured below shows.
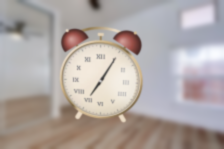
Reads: h=7 m=5
